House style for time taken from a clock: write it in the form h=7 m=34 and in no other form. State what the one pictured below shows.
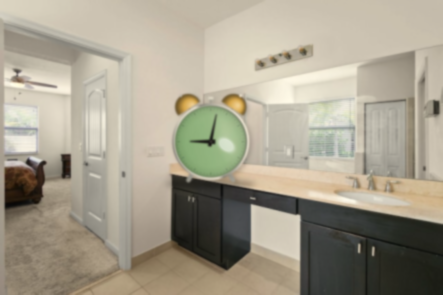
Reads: h=9 m=2
